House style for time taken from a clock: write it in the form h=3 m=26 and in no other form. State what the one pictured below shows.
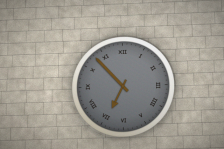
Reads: h=6 m=53
